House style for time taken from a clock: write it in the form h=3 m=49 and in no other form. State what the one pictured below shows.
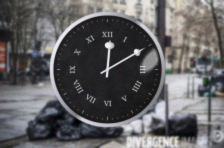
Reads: h=12 m=10
